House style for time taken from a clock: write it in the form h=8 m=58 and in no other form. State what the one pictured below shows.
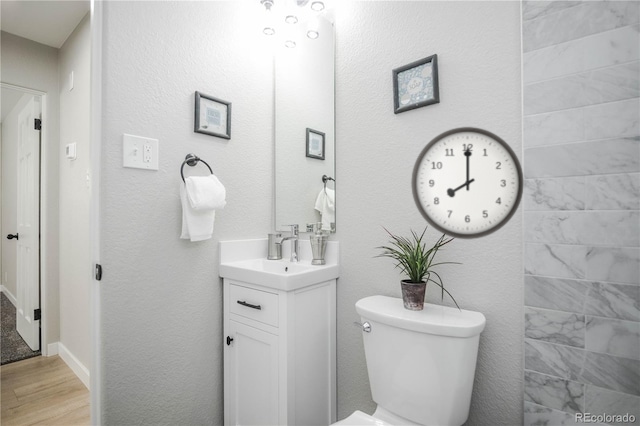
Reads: h=8 m=0
